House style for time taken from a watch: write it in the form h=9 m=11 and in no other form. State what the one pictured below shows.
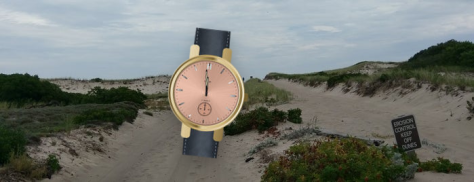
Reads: h=11 m=59
